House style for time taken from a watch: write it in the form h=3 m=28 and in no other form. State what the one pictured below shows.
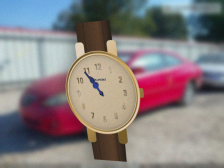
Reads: h=10 m=54
